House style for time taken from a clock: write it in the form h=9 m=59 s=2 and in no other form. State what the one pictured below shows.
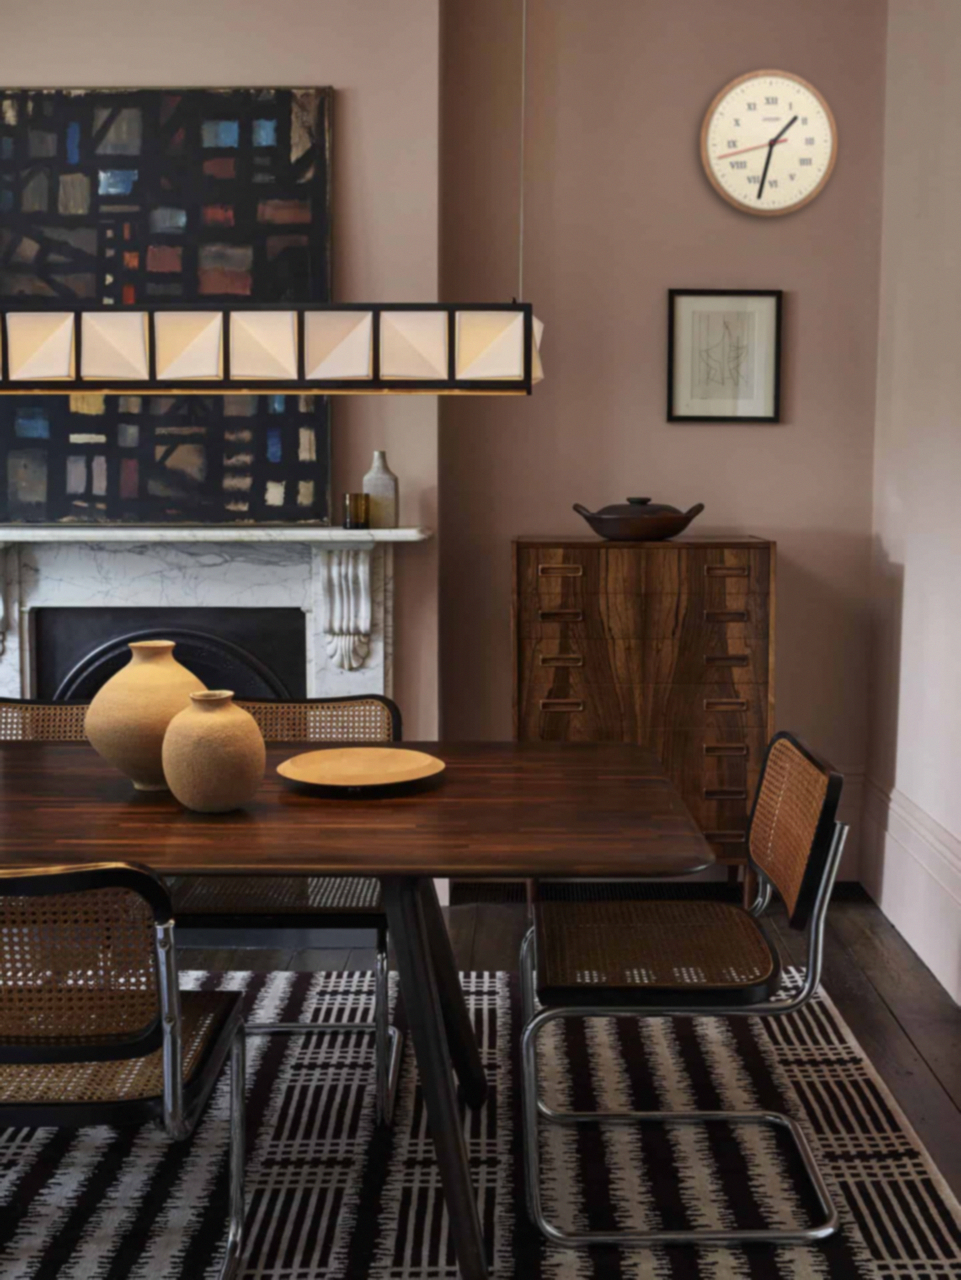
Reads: h=1 m=32 s=43
